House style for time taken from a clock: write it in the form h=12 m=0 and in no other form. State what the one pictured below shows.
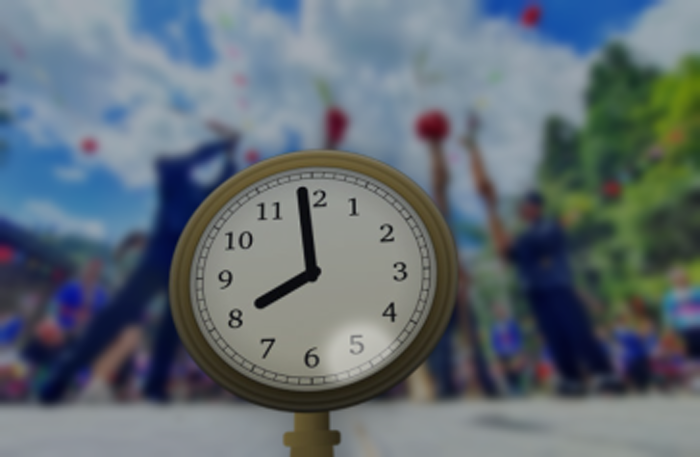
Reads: h=7 m=59
